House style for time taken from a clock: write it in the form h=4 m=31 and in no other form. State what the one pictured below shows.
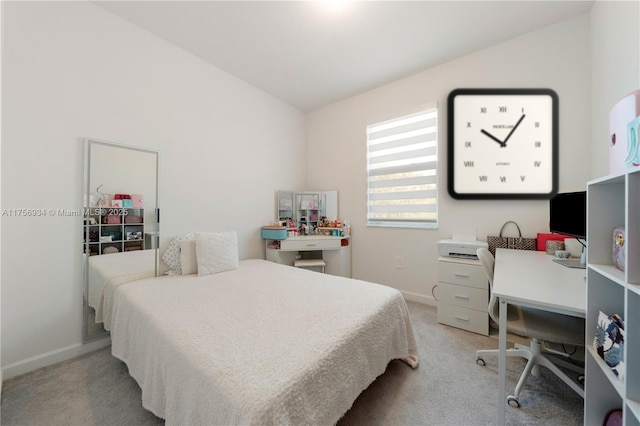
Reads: h=10 m=6
